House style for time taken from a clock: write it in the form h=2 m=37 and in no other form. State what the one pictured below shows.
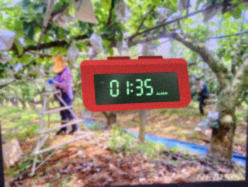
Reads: h=1 m=35
